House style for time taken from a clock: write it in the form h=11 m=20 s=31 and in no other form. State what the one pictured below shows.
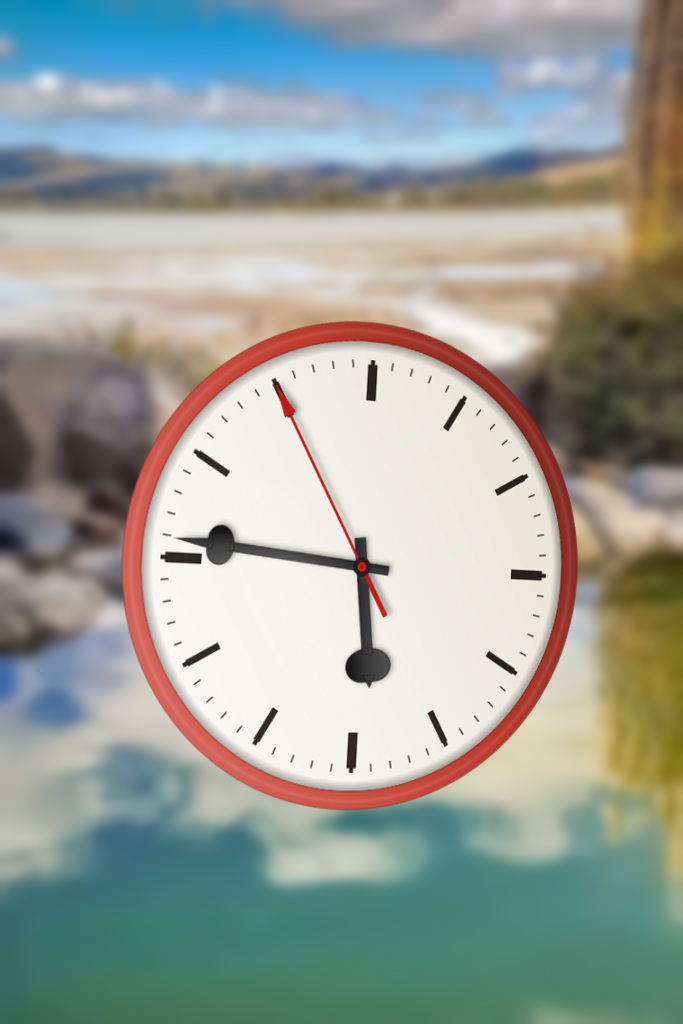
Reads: h=5 m=45 s=55
